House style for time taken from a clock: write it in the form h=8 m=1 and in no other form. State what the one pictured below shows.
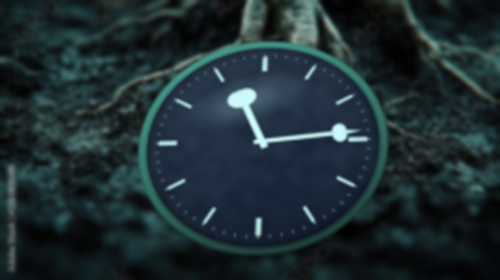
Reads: h=11 m=14
